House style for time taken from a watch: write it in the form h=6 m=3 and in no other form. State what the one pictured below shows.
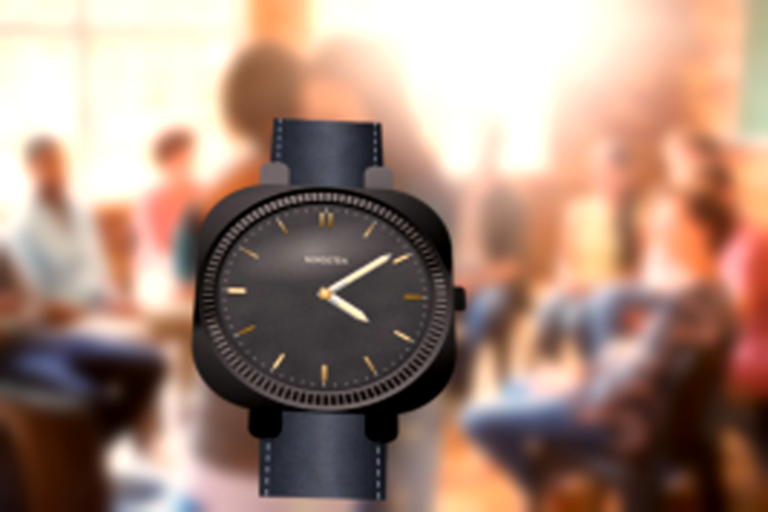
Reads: h=4 m=9
